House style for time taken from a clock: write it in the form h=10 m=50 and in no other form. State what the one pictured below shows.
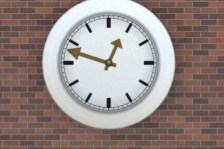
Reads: h=12 m=48
